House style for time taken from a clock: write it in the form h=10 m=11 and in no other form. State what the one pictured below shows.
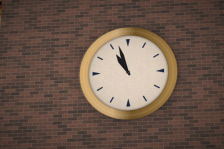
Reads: h=10 m=57
